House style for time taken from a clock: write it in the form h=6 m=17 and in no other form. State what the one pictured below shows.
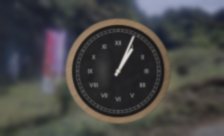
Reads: h=1 m=4
